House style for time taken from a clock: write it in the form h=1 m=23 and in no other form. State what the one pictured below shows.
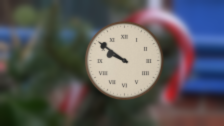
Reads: h=9 m=51
